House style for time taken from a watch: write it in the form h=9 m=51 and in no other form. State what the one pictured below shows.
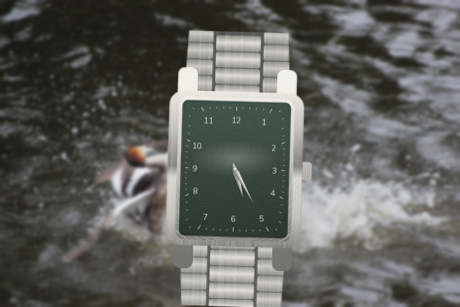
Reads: h=5 m=25
